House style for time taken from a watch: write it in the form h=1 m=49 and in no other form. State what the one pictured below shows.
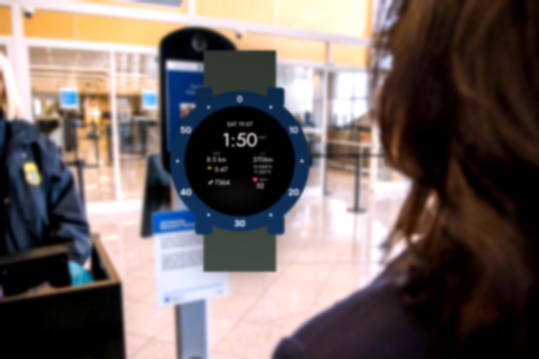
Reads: h=1 m=50
